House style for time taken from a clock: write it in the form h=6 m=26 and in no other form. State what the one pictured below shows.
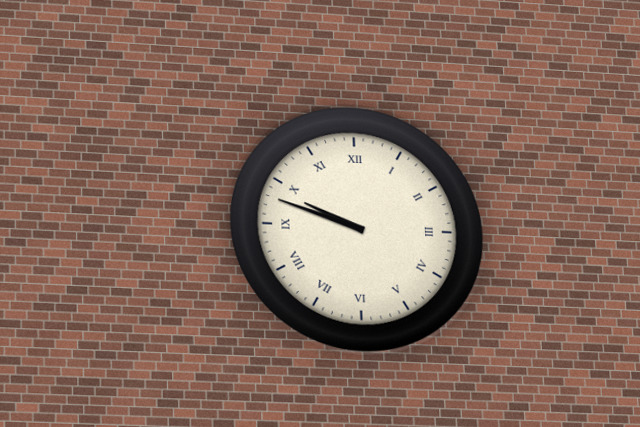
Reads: h=9 m=48
